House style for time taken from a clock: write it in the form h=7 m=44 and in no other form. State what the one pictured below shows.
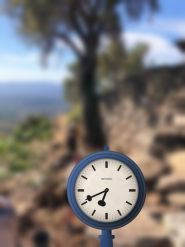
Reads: h=6 m=41
